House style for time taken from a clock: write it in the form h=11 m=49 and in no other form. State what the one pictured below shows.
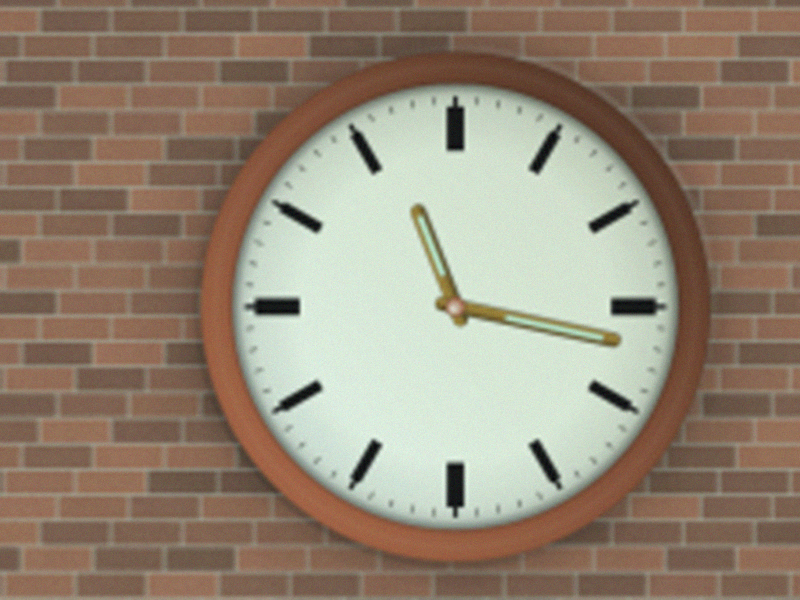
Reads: h=11 m=17
